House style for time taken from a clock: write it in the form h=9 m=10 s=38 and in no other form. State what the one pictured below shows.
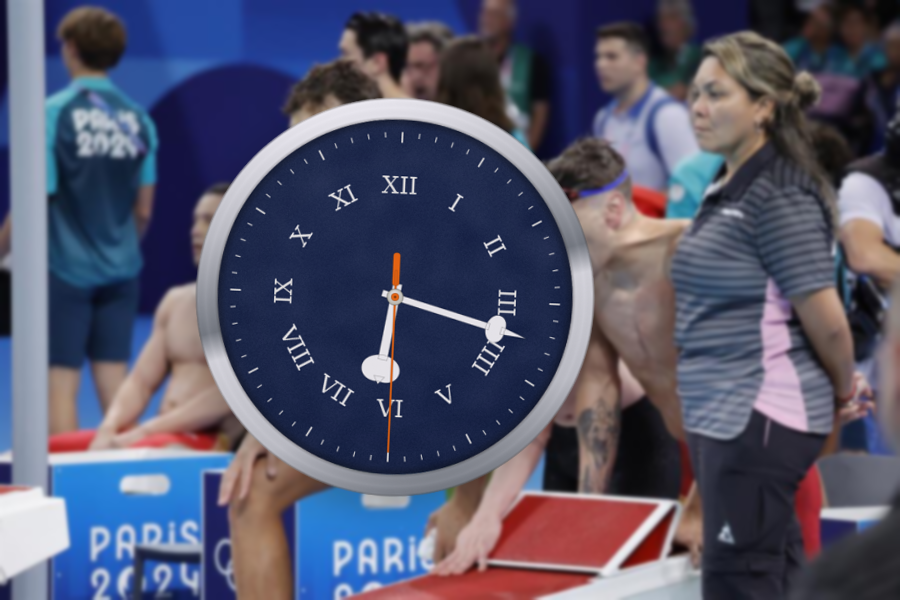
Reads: h=6 m=17 s=30
